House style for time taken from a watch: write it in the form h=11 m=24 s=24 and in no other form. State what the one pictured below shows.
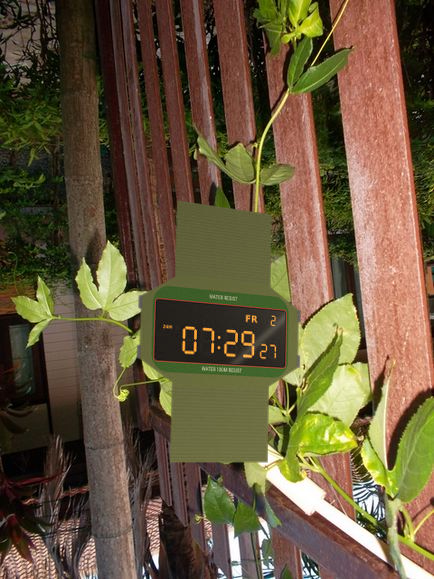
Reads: h=7 m=29 s=27
